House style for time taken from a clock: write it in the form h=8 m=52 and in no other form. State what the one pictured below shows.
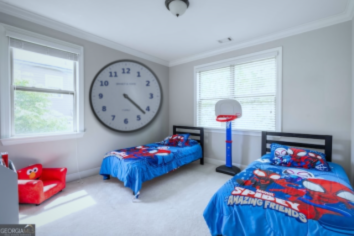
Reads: h=4 m=22
